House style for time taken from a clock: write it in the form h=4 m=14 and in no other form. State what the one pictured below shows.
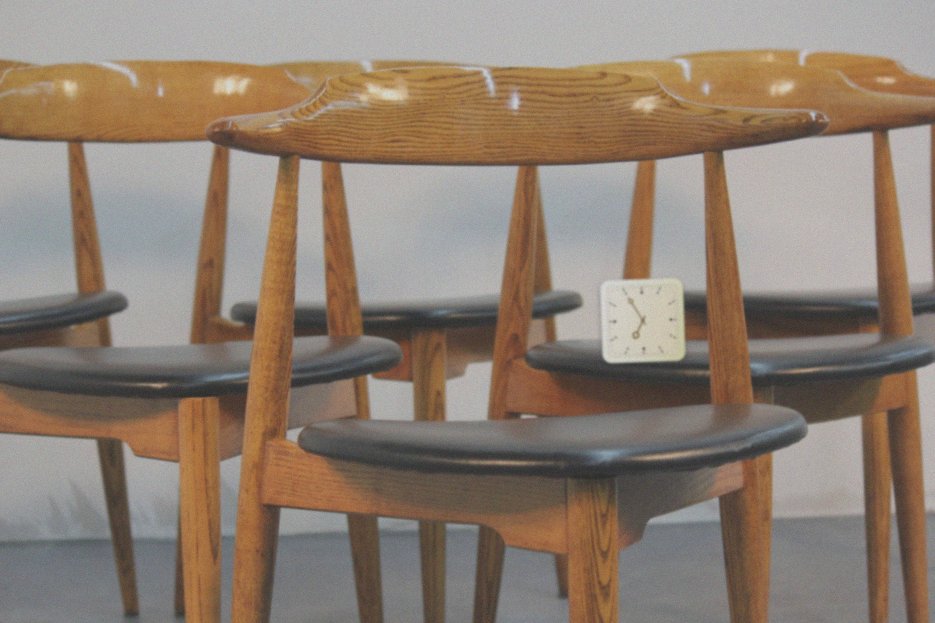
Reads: h=6 m=55
